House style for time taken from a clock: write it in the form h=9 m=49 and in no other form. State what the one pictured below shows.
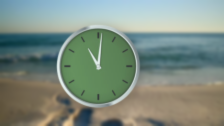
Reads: h=11 m=1
